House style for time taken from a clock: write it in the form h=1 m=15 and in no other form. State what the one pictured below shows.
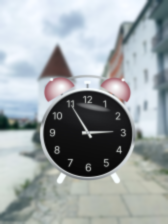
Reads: h=2 m=55
